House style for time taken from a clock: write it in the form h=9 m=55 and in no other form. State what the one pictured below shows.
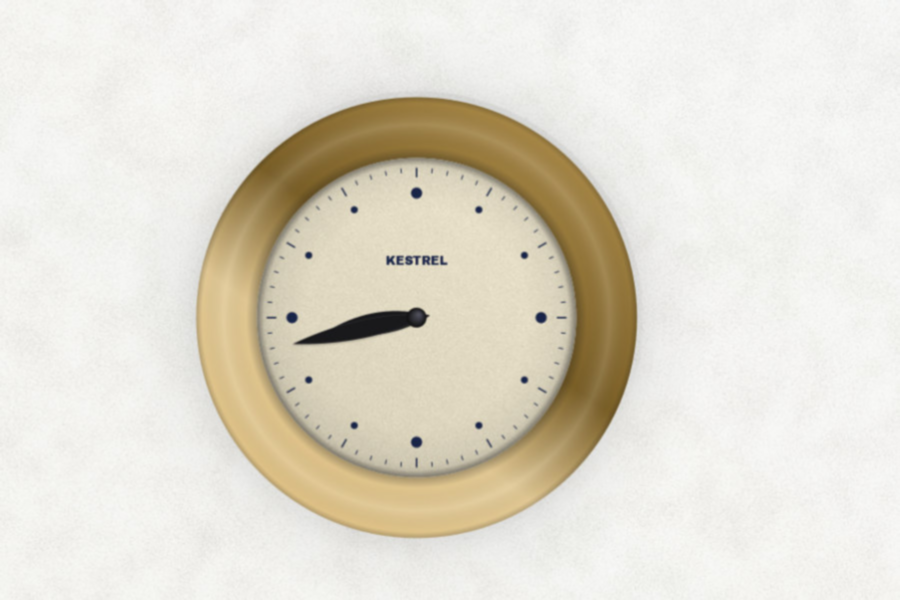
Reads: h=8 m=43
